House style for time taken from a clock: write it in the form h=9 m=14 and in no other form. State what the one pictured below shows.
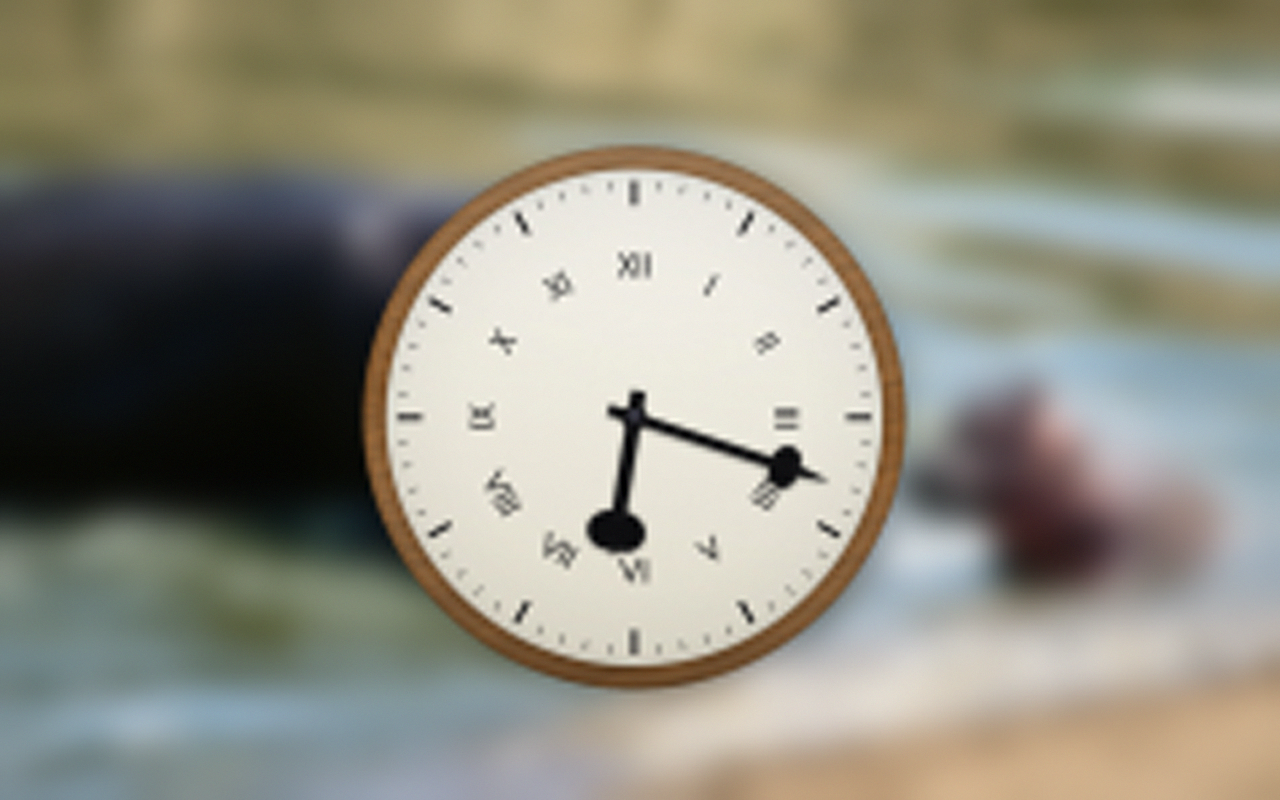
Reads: h=6 m=18
